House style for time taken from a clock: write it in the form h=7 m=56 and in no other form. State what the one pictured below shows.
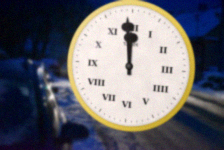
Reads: h=11 m=59
